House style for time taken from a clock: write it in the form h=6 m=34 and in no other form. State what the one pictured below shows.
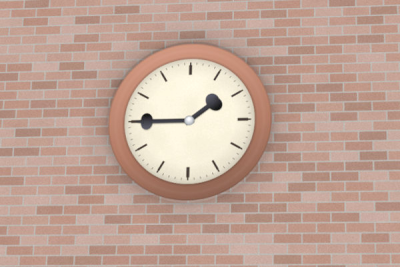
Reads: h=1 m=45
